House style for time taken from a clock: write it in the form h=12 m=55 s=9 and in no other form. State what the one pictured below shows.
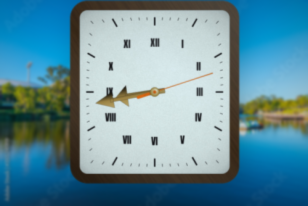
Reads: h=8 m=43 s=12
